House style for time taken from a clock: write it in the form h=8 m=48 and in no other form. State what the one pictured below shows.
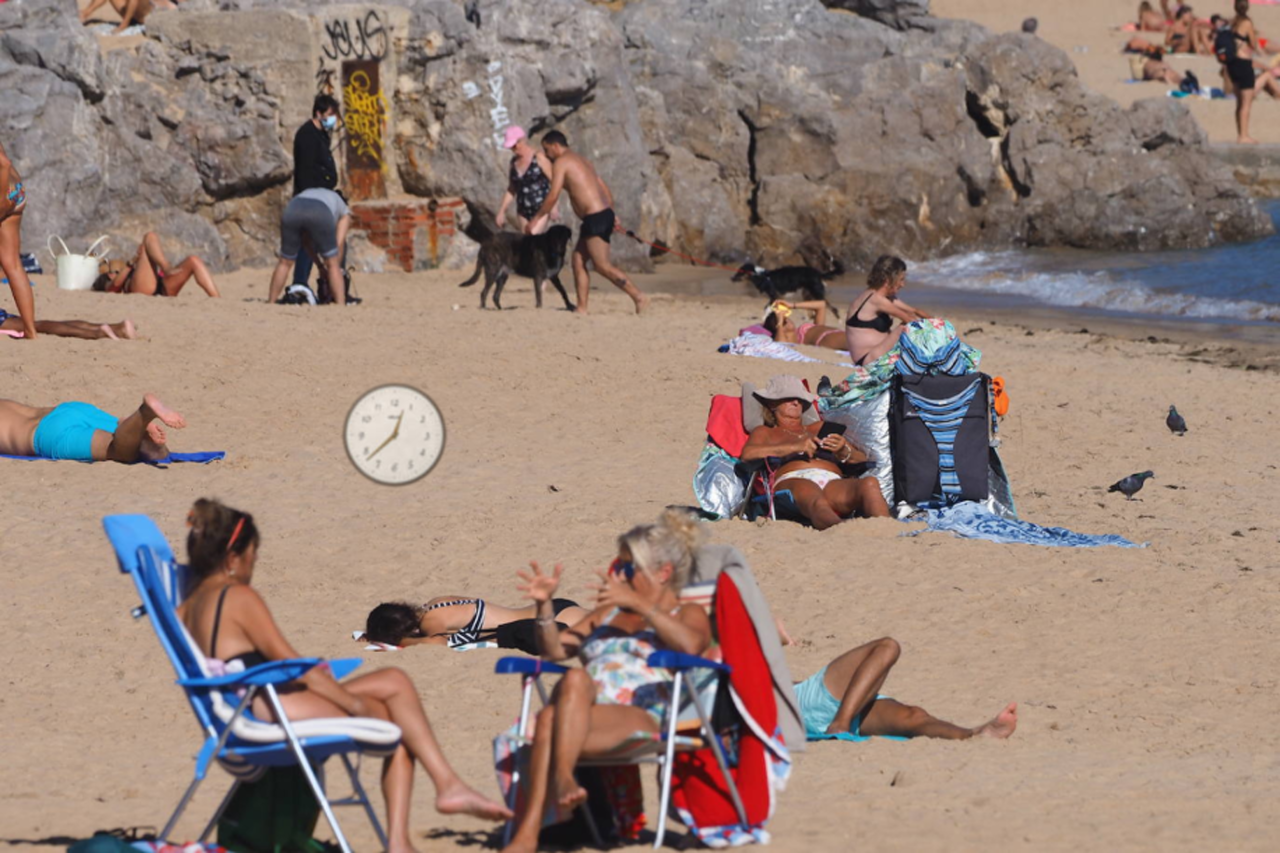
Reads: h=12 m=38
